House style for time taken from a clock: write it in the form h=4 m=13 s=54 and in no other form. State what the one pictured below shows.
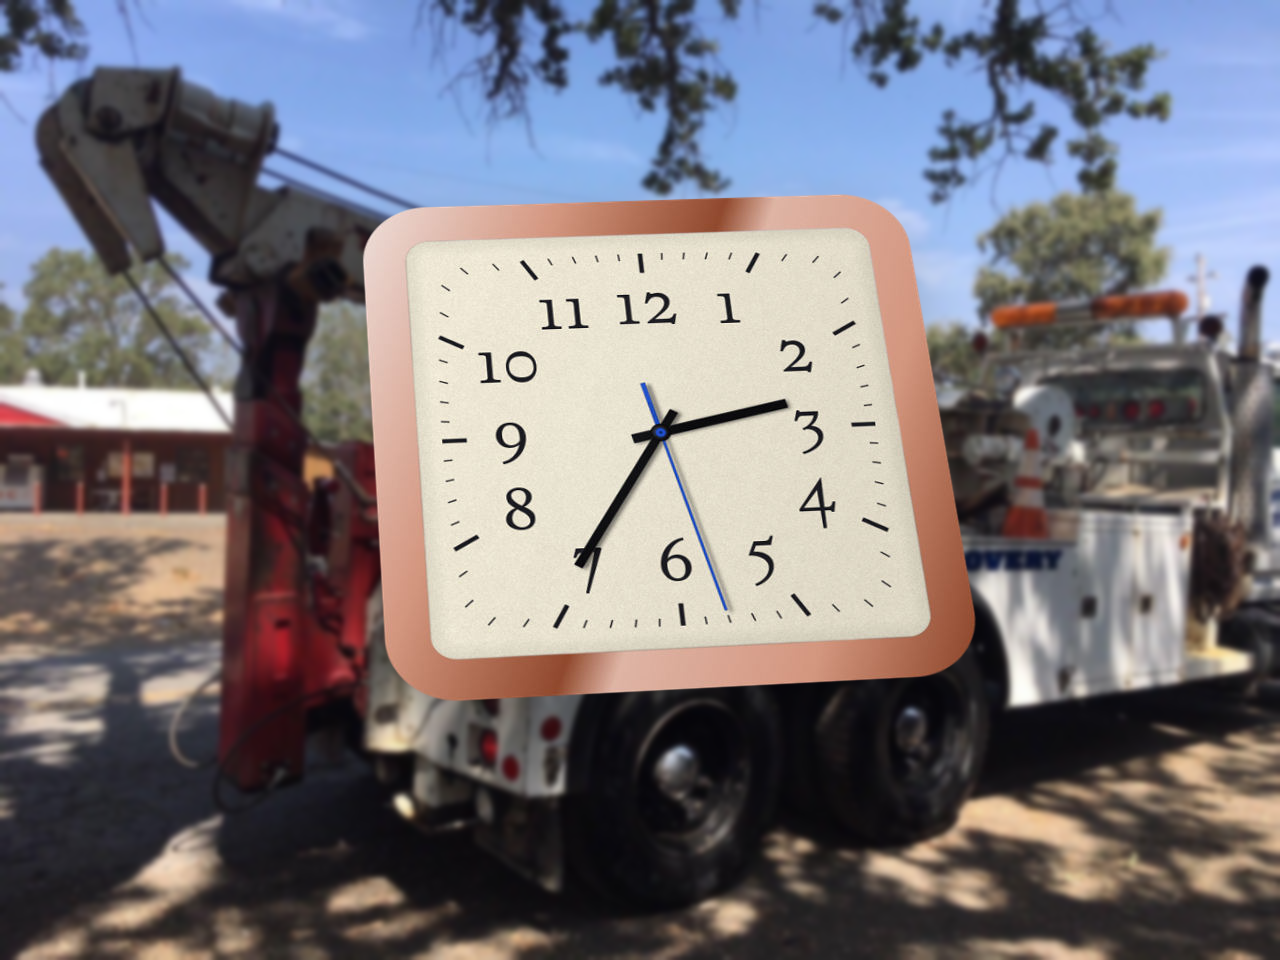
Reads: h=2 m=35 s=28
